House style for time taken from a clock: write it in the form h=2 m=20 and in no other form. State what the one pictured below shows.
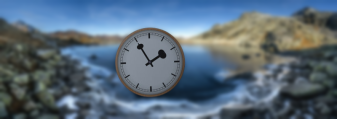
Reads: h=1 m=55
